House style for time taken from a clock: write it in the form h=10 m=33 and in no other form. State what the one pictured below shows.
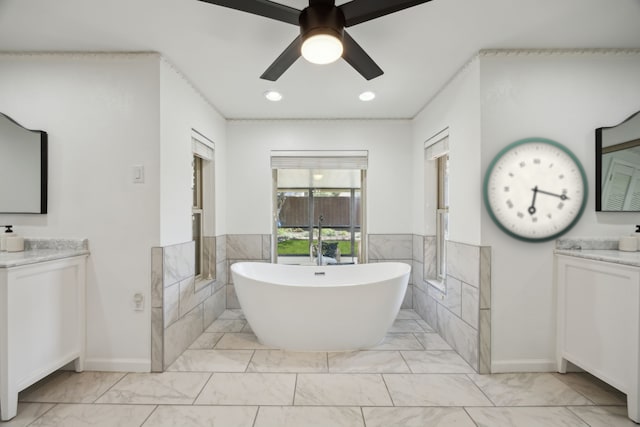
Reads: h=6 m=17
